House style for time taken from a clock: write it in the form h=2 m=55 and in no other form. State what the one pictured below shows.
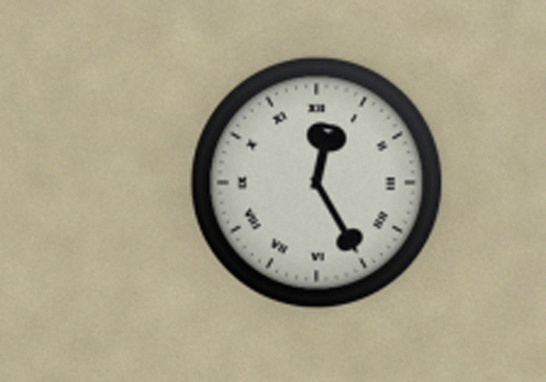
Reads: h=12 m=25
